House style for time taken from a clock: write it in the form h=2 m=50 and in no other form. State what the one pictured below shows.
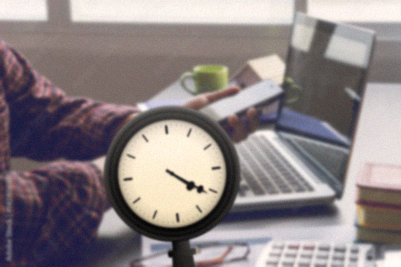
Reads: h=4 m=21
